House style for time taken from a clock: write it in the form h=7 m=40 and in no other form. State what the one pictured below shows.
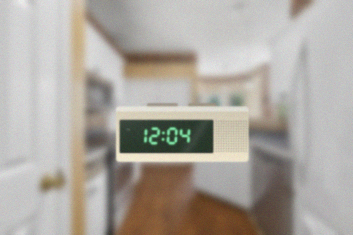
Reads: h=12 m=4
